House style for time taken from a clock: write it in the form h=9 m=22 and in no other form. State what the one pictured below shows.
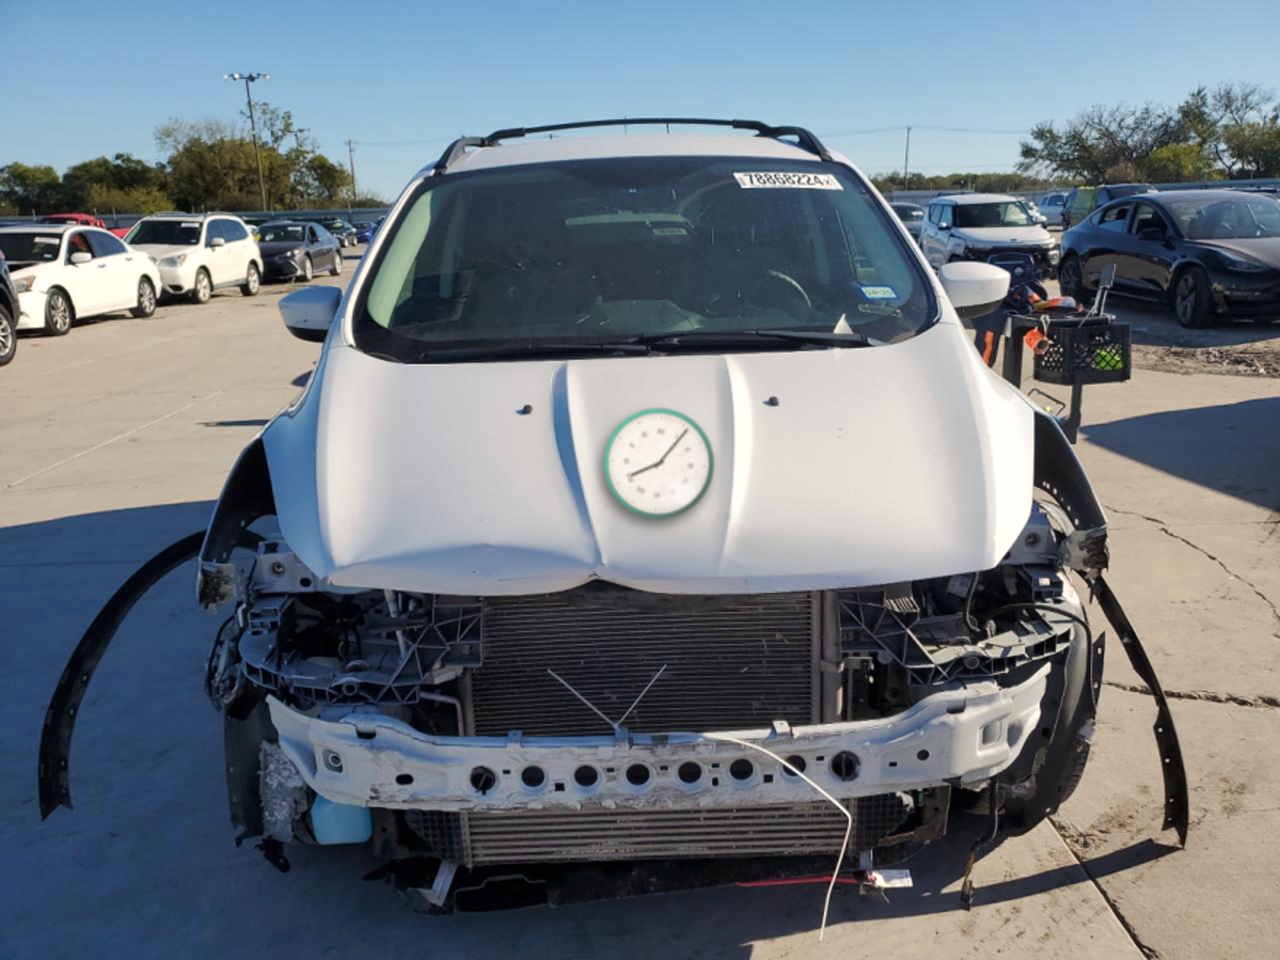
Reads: h=8 m=6
